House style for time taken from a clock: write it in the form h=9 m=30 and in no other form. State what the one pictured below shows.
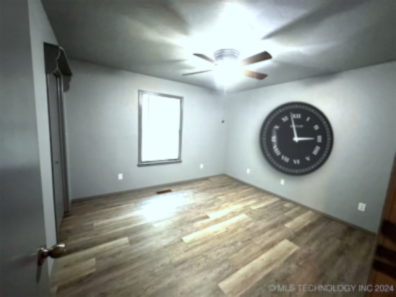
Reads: h=2 m=58
